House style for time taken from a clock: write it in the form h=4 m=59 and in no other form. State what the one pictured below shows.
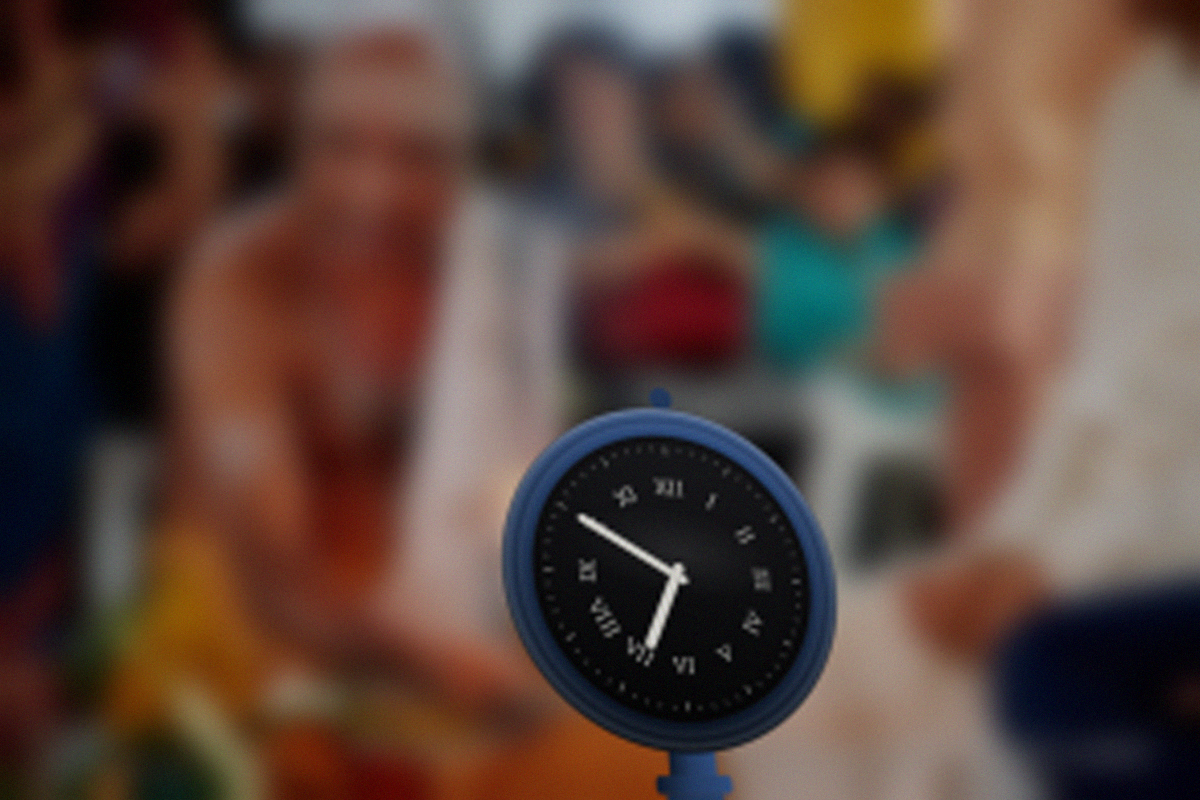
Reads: h=6 m=50
